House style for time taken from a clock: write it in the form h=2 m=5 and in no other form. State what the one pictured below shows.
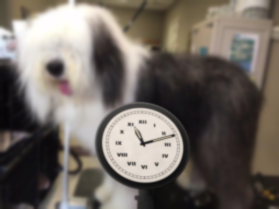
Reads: h=11 m=12
